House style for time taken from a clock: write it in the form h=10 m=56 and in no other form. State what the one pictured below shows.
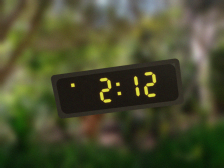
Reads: h=2 m=12
